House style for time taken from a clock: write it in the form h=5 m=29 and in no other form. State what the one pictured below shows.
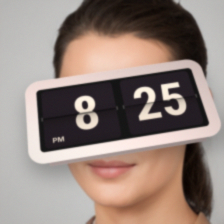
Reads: h=8 m=25
